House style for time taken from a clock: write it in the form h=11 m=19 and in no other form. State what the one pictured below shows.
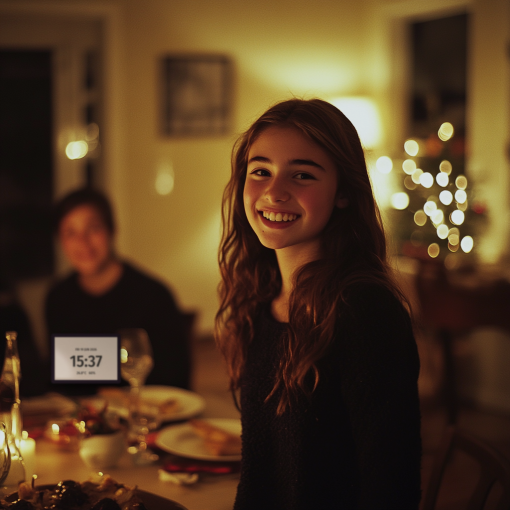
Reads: h=15 m=37
